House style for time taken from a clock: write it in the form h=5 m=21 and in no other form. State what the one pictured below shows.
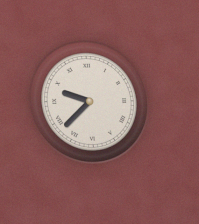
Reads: h=9 m=38
